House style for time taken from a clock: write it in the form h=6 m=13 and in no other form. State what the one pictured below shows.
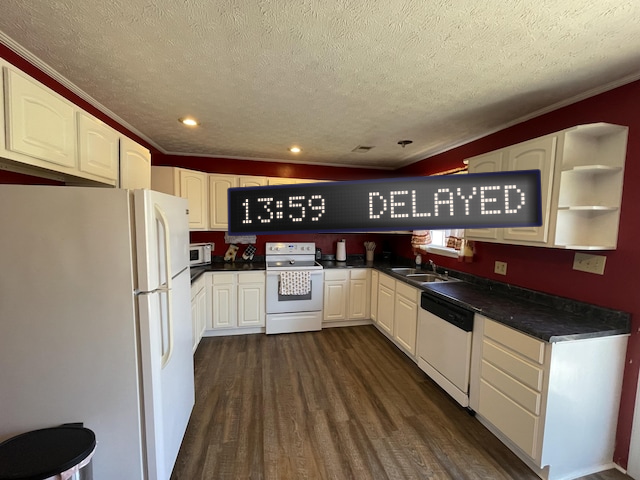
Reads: h=13 m=59
